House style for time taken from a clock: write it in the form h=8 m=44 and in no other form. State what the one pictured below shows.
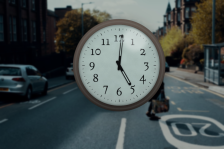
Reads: h=5 m=1
